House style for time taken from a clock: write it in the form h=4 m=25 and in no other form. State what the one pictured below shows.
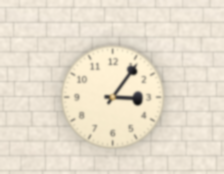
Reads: h=3 m=6
